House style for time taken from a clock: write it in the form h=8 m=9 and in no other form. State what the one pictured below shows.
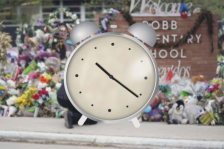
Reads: h=10 m=21
